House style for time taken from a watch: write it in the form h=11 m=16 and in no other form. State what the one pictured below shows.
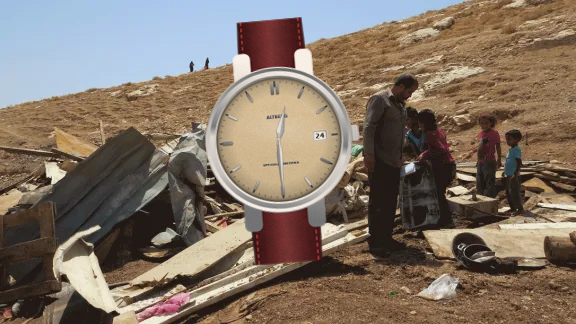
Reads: h=12 m=30
